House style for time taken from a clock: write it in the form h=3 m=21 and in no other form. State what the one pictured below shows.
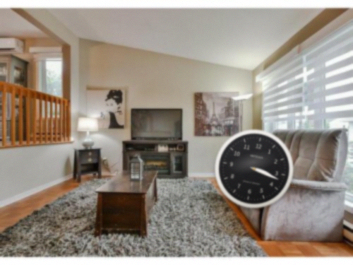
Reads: h=3 m=17
